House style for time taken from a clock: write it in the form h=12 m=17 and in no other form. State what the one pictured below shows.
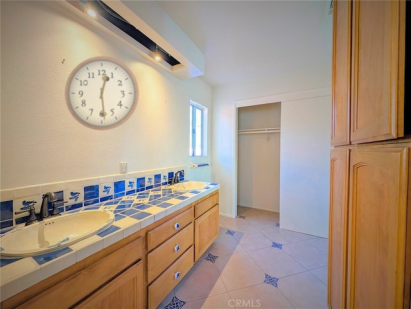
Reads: h=12 m=29
